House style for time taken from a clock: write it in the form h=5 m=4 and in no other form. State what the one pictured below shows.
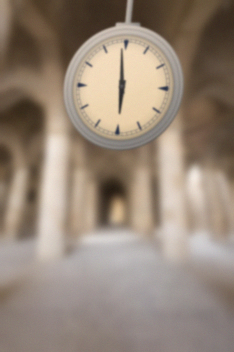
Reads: h=5 m=59
